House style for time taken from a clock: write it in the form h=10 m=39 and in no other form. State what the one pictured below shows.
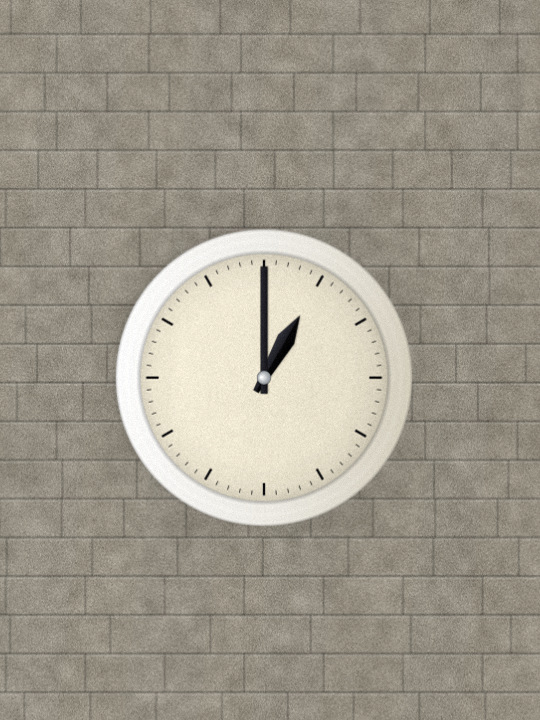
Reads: h=1 m=0
